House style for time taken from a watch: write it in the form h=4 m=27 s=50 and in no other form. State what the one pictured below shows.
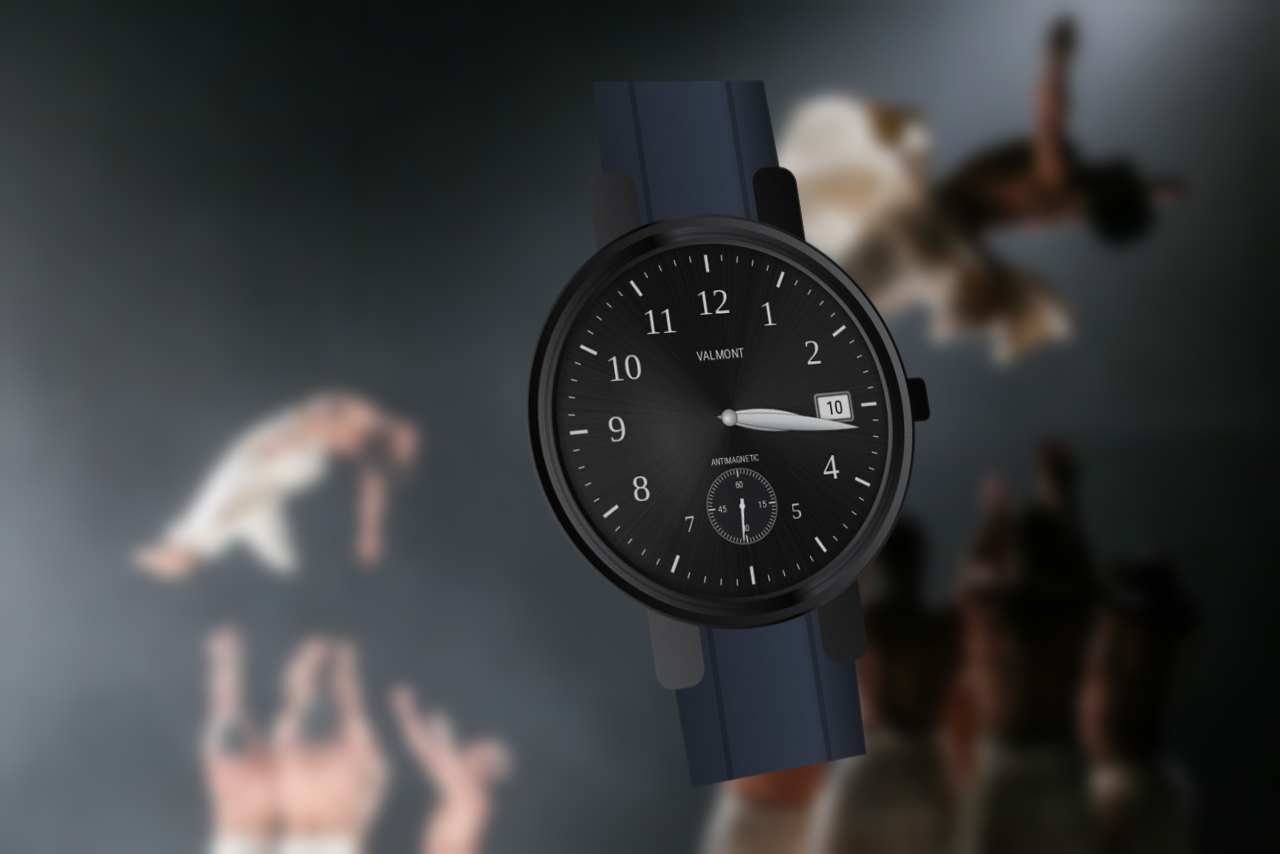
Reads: h=3 m=16 s=31
